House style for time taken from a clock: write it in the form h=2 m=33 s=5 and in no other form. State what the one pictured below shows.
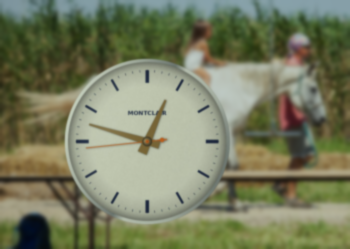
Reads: h=12 m=47 s=44
